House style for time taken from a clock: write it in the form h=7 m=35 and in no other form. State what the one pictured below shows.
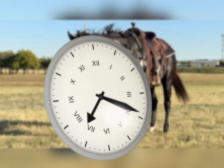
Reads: h=7 m=19
